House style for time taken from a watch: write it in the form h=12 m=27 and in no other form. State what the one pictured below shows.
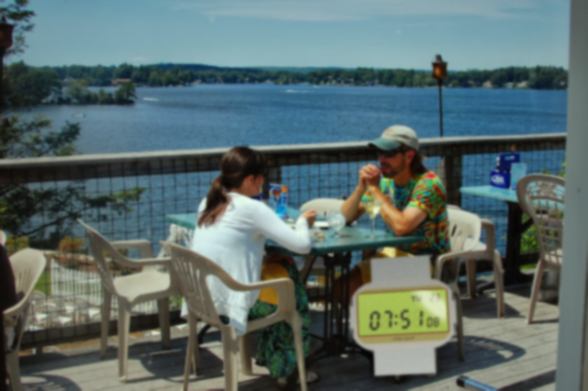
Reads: h=7 m=51
